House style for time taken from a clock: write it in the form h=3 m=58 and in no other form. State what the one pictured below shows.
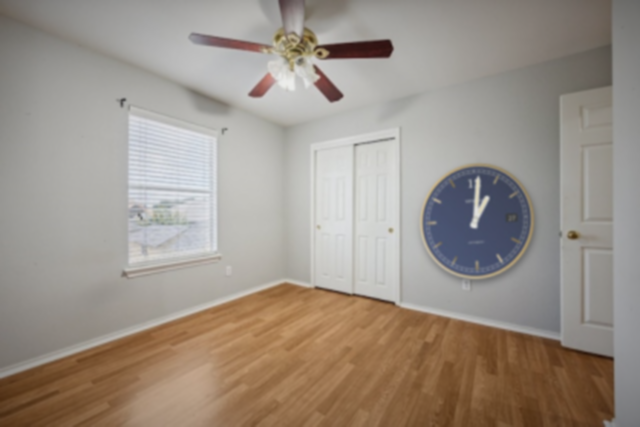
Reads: h=1 m=1
